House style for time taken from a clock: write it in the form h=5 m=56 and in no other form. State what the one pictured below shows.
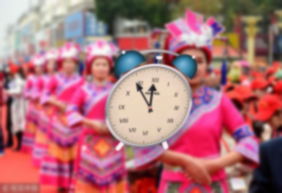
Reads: h=11 m=54
